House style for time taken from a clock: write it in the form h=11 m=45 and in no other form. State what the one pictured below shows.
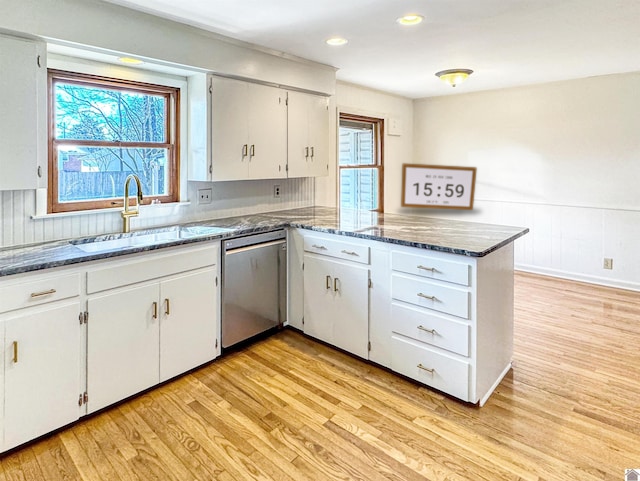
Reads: h=15 m=59
